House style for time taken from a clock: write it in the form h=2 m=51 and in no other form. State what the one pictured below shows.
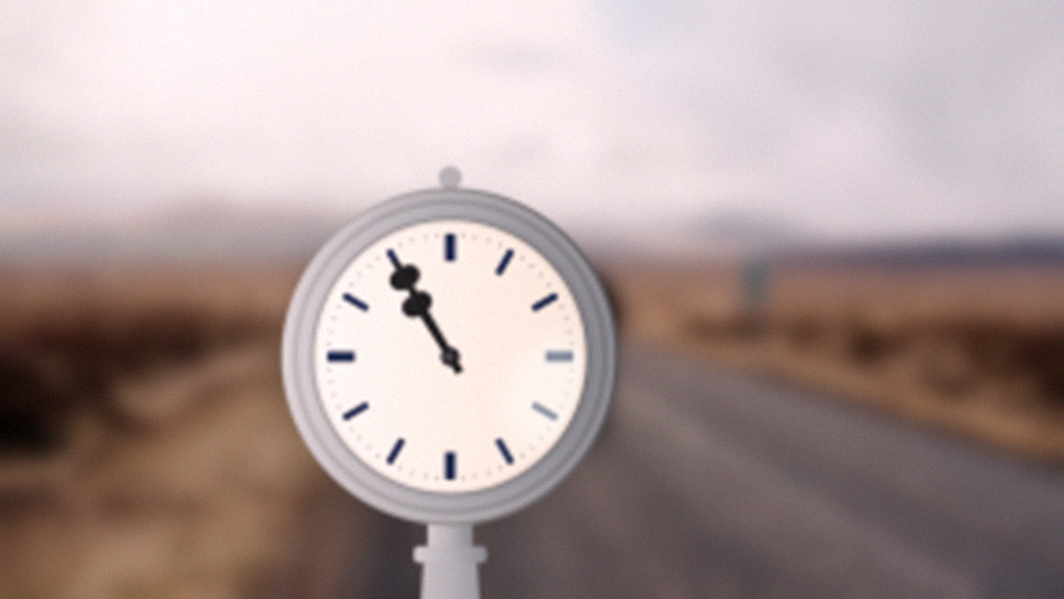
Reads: h=10 m=55
